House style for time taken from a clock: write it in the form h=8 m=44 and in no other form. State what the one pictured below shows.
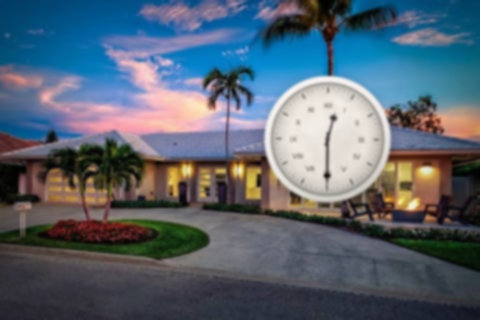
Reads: h=12 m=30
